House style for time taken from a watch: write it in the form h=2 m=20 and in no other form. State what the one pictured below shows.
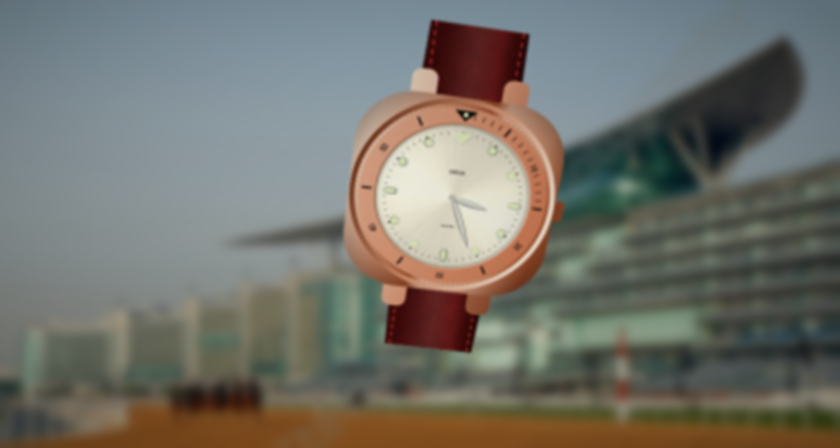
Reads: h=3 m=26
